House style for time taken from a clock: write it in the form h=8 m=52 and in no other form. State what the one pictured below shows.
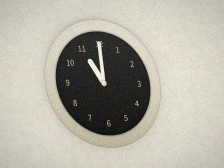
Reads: h=11 m=0
